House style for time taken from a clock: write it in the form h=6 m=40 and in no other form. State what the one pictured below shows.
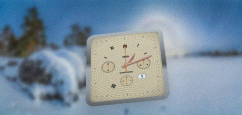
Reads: h=1 m=12
